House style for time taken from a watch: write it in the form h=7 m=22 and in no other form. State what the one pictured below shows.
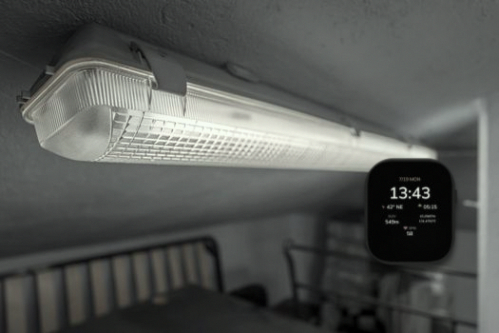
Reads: h=13 m=43
